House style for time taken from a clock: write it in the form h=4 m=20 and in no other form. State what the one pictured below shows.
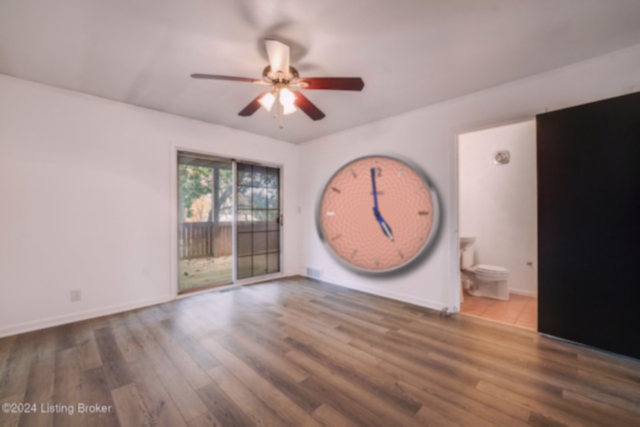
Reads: h=4 m=59
